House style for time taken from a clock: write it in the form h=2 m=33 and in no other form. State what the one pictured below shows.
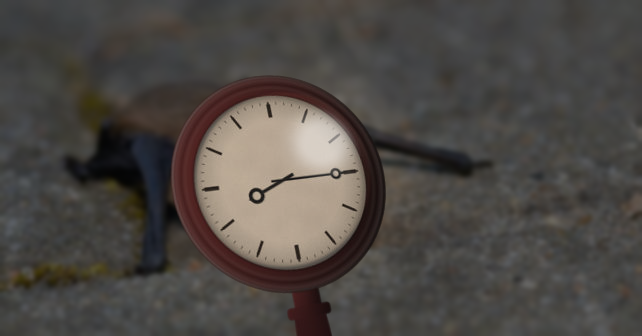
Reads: h=8 m=15
